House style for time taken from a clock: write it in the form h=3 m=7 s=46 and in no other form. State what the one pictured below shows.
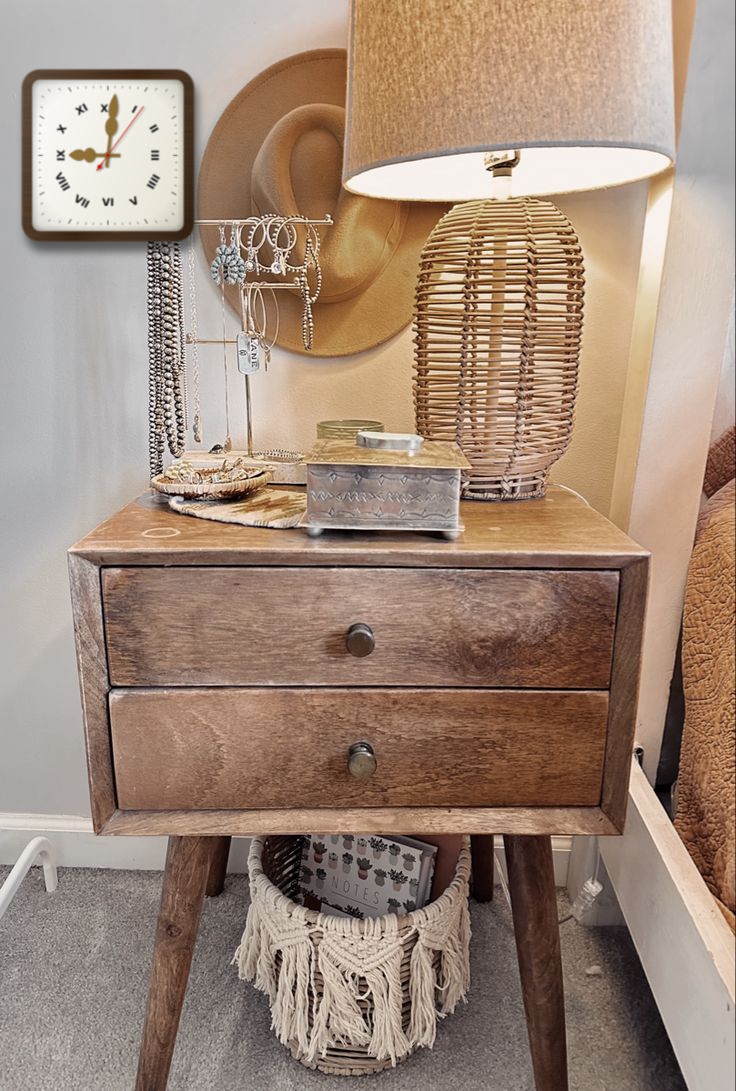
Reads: h=9 m=1 s=6
